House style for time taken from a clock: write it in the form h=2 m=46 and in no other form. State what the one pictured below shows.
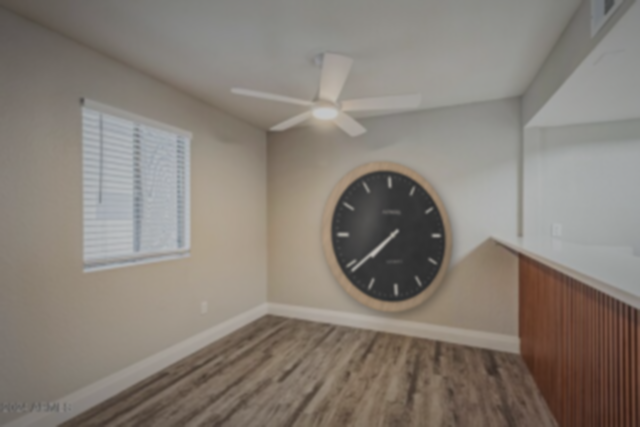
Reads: h=7 m=39
